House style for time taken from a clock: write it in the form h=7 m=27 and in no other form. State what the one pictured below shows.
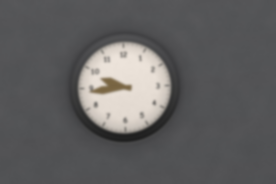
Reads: h=9 m=44
